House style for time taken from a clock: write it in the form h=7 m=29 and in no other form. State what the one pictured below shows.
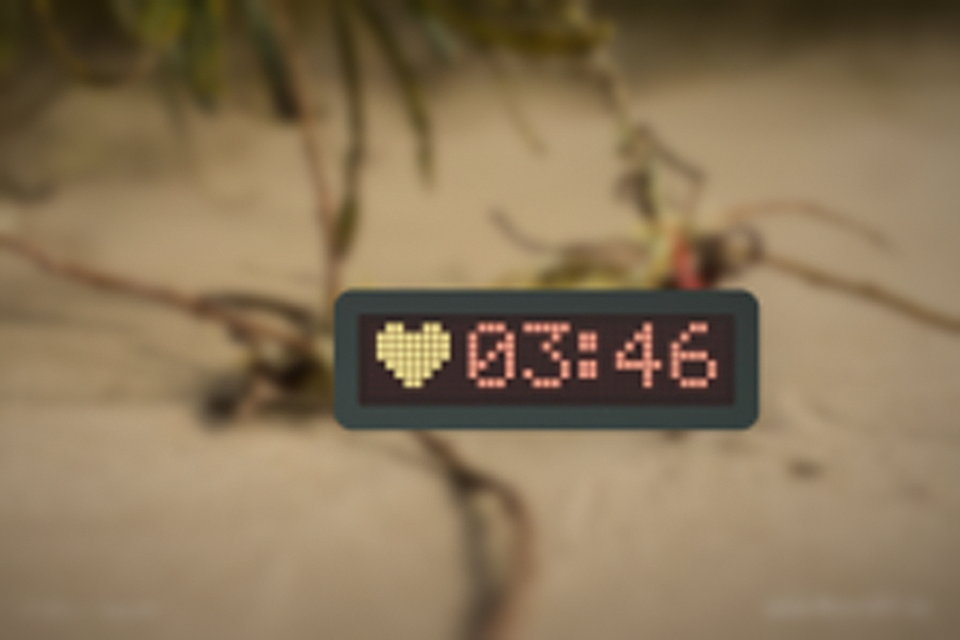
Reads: h=3 m=46
